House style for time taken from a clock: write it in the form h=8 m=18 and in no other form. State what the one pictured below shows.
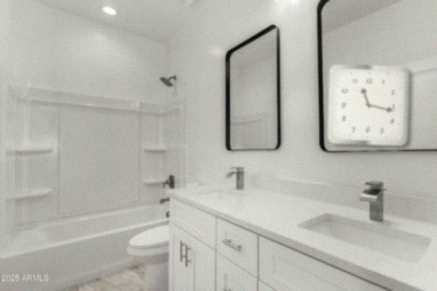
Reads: h=11 m=17
